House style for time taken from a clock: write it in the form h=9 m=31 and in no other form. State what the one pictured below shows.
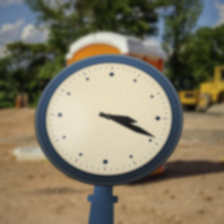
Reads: h=3 m=19
